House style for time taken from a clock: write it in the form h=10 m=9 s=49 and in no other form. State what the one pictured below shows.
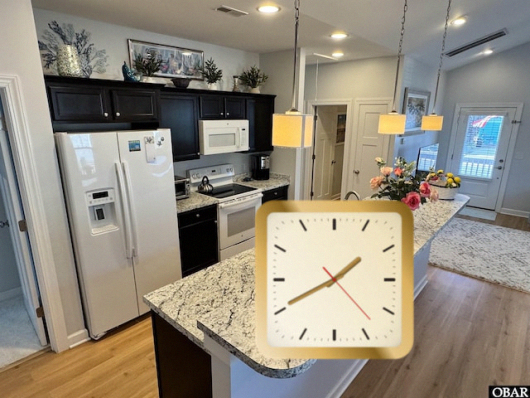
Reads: h=1 m=40 s=23
